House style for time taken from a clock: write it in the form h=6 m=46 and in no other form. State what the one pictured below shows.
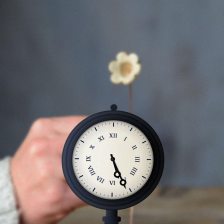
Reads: h=5 m=26
